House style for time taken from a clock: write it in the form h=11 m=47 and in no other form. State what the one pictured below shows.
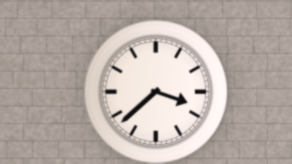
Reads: h=3 m=38
